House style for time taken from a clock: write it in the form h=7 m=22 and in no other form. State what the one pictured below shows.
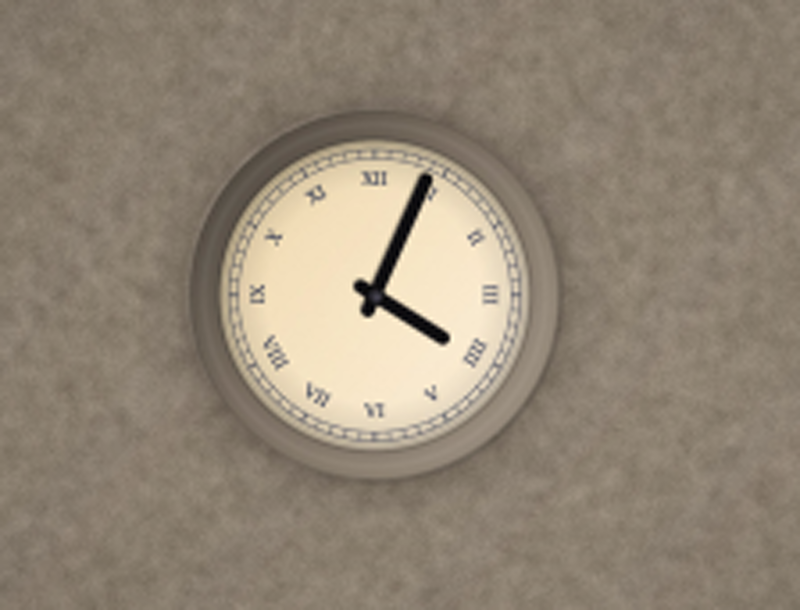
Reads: h=4 m=4
